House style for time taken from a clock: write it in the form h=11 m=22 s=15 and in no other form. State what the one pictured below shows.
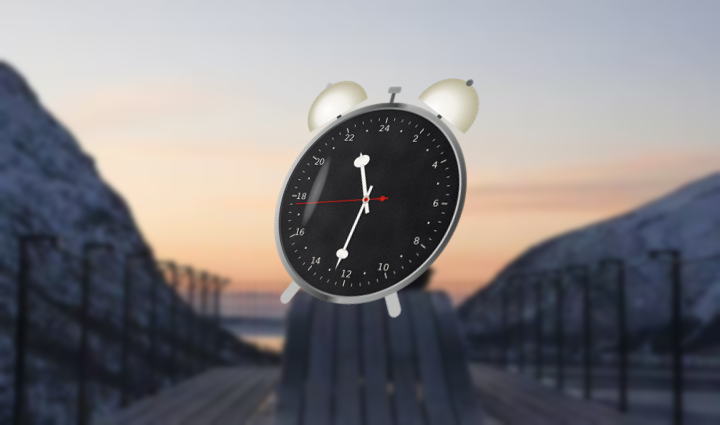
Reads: h=22 m=31 s=44
